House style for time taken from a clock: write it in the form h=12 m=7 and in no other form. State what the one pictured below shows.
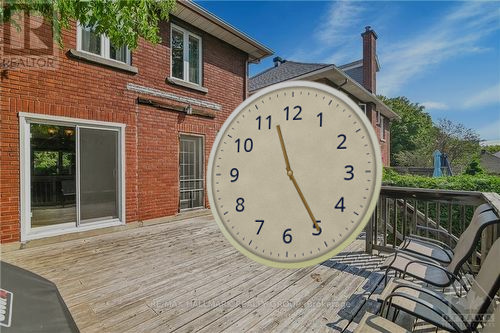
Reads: h=11 m=25
